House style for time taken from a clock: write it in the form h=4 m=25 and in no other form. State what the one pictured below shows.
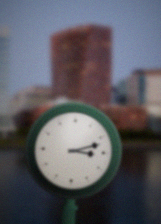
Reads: h=3 m=12
